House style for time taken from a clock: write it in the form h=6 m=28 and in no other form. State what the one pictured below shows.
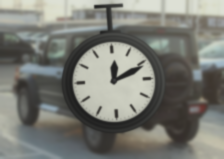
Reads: h=12 m=11
